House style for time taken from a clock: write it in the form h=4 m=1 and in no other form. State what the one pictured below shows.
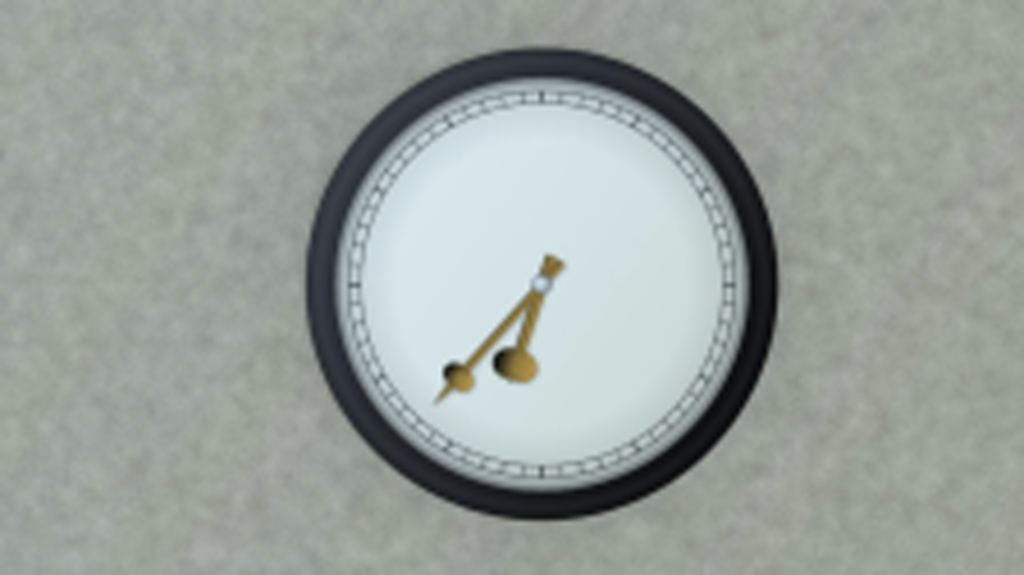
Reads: h=6 m=37
